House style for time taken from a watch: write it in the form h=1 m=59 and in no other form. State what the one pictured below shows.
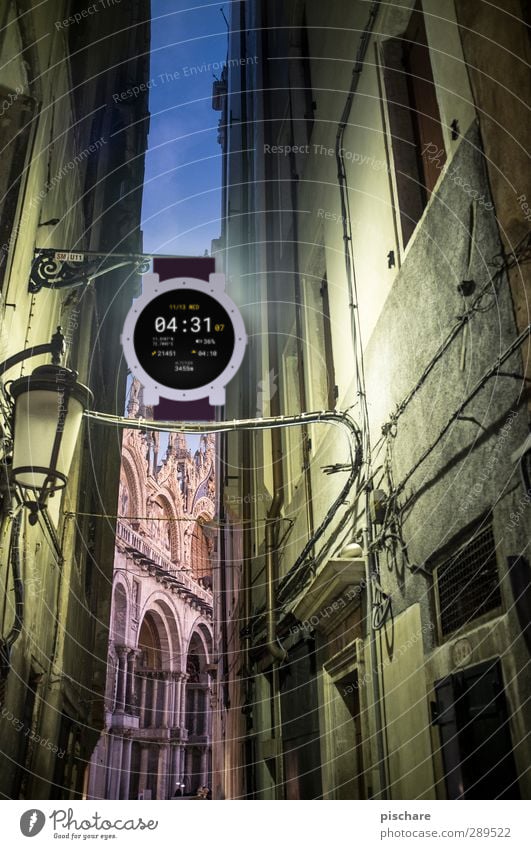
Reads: h=4 m=31
